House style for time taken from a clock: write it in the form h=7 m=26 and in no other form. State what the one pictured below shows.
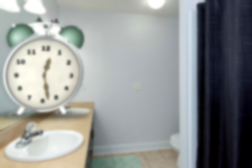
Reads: h=12 m=28
